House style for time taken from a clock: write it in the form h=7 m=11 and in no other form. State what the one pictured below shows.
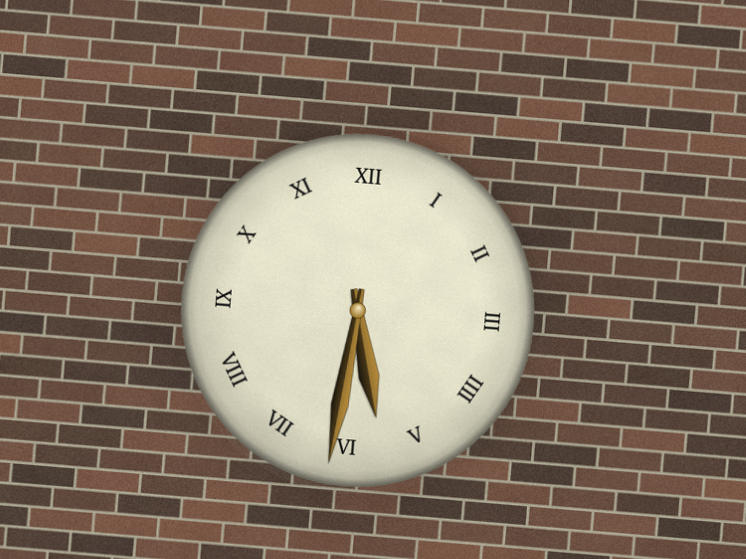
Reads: h=5 m=31
